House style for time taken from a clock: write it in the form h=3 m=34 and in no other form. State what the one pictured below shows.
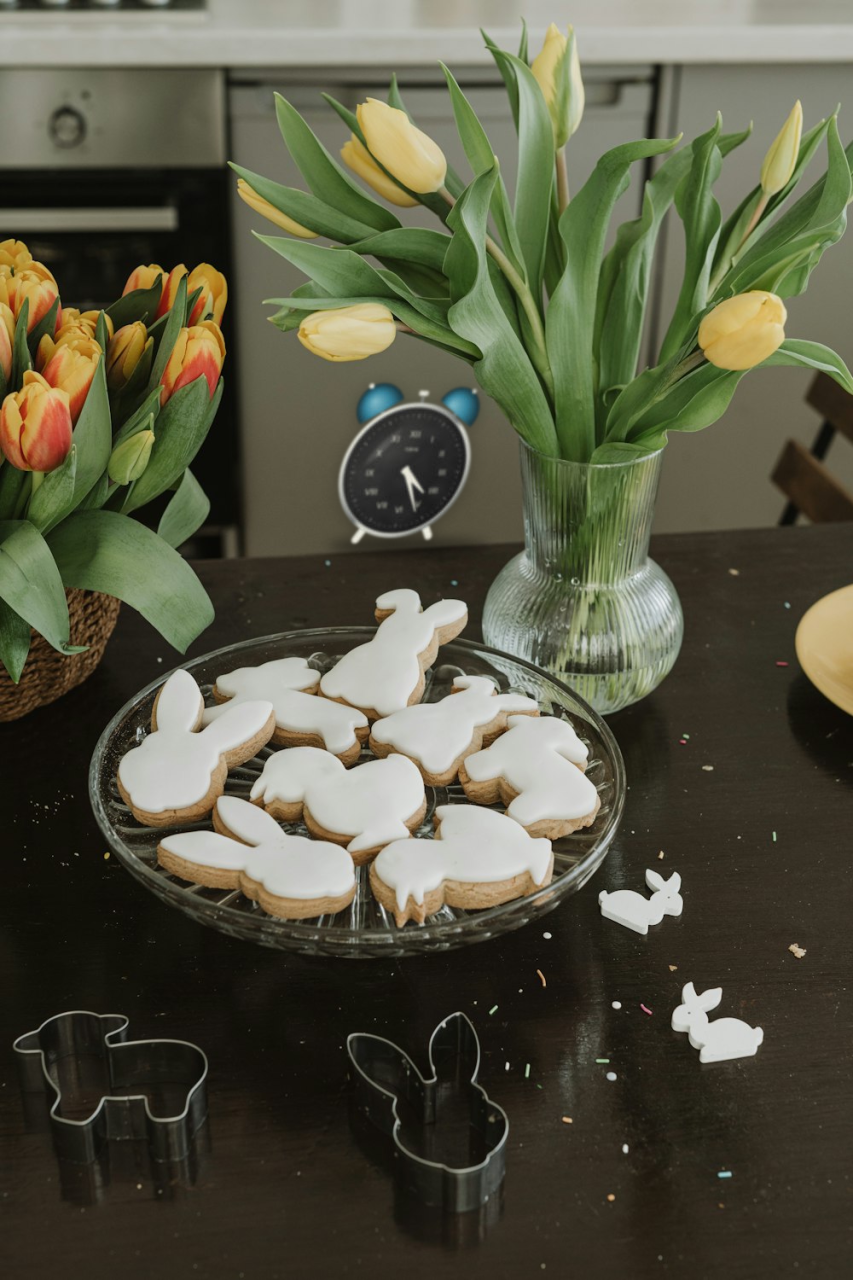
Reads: h=4 m=26
